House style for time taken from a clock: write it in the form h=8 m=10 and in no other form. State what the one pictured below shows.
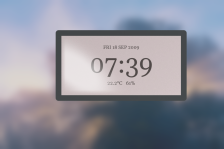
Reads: h=7 m=39
